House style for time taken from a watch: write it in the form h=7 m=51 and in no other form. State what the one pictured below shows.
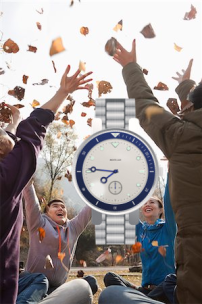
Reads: h=7 m=46
